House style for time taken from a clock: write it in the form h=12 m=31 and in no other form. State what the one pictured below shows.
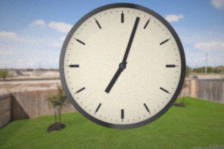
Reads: h=7 m=3
